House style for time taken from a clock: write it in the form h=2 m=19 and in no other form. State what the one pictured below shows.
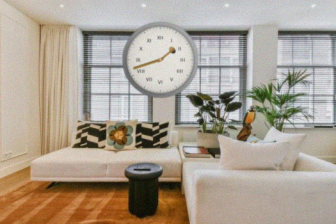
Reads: h=1 m=42
